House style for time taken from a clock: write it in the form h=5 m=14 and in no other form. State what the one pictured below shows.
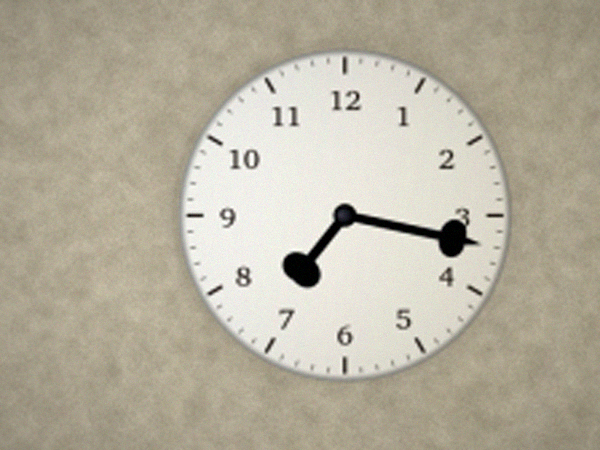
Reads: h=7 m=17
